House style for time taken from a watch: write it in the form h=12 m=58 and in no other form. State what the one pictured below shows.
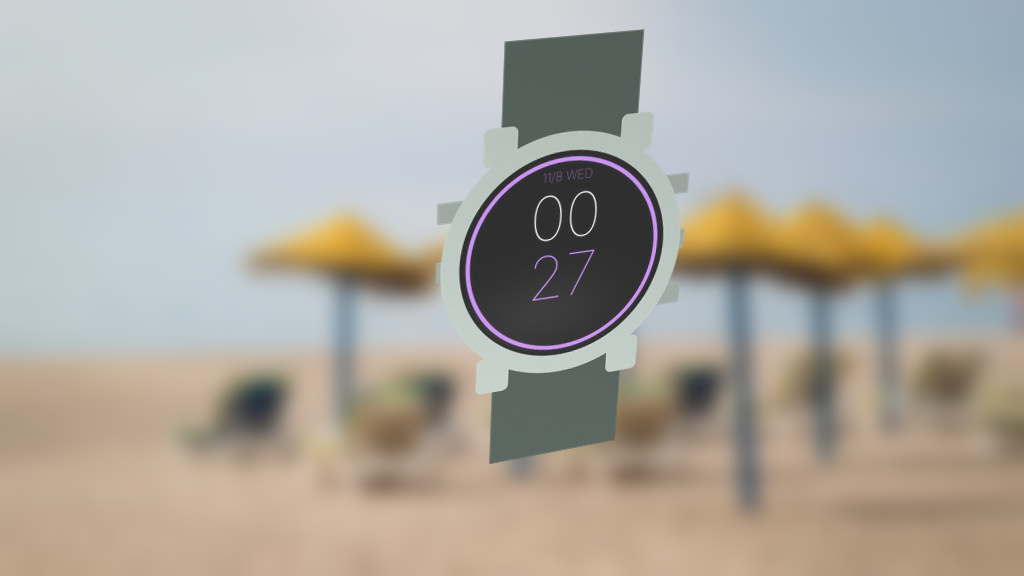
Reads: h=0 m=27
